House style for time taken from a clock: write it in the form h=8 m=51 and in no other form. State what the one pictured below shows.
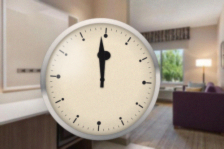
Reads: h=11 m=59
